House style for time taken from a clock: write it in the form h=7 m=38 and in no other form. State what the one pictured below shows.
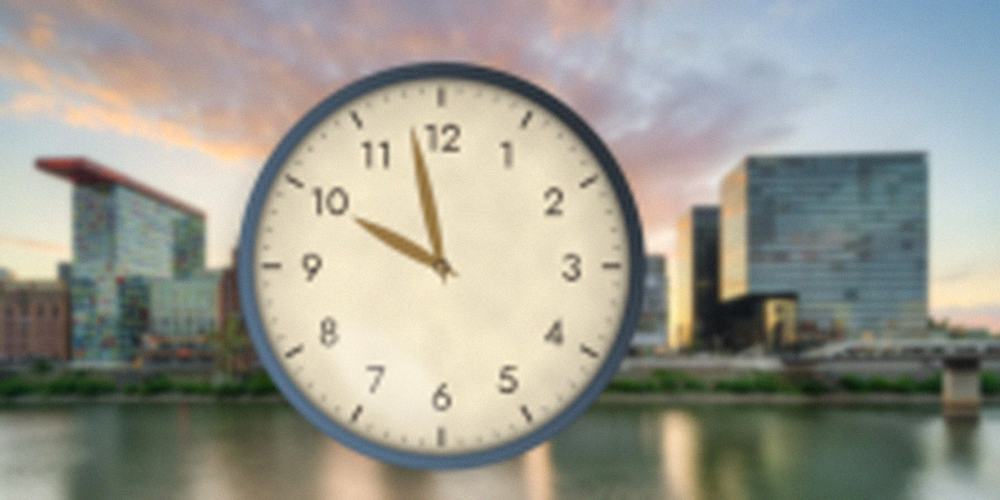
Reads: h=9 m=58
